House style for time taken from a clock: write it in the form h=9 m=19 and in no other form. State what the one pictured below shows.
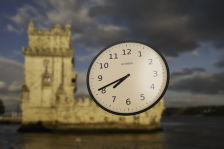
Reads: h=7 m=41
